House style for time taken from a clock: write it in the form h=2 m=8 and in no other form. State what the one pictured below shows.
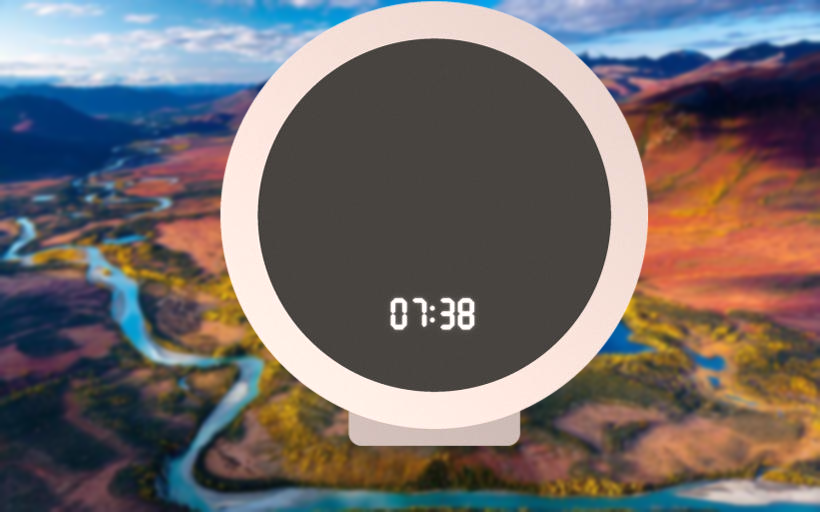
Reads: h=7 m=38
